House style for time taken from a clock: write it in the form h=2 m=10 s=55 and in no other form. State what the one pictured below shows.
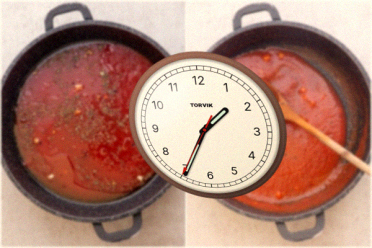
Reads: h=1 m=34 s=35
